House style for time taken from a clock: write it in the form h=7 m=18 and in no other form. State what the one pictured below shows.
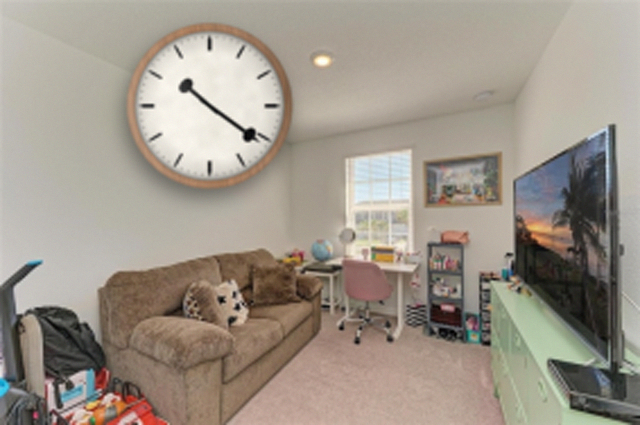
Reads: h=10 m=21
